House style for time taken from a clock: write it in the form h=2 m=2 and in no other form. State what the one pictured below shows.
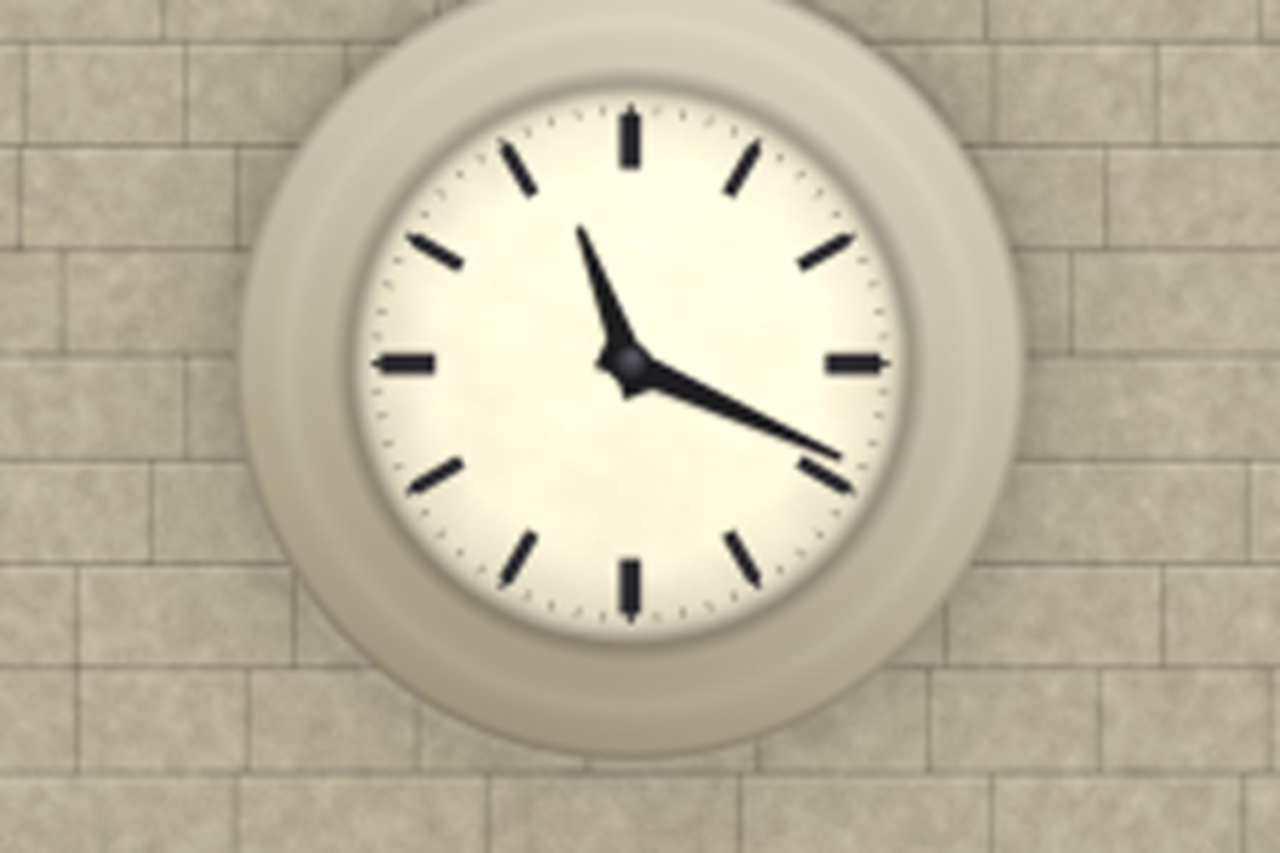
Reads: h=11 m=19
